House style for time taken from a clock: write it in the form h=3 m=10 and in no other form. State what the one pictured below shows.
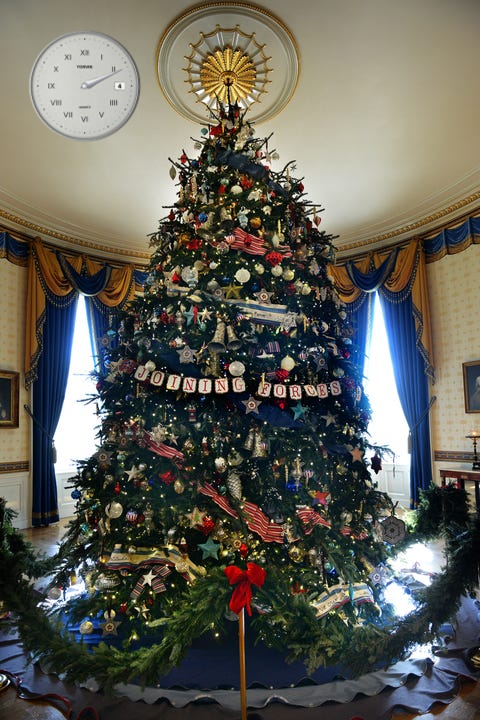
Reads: h=2 m=11
